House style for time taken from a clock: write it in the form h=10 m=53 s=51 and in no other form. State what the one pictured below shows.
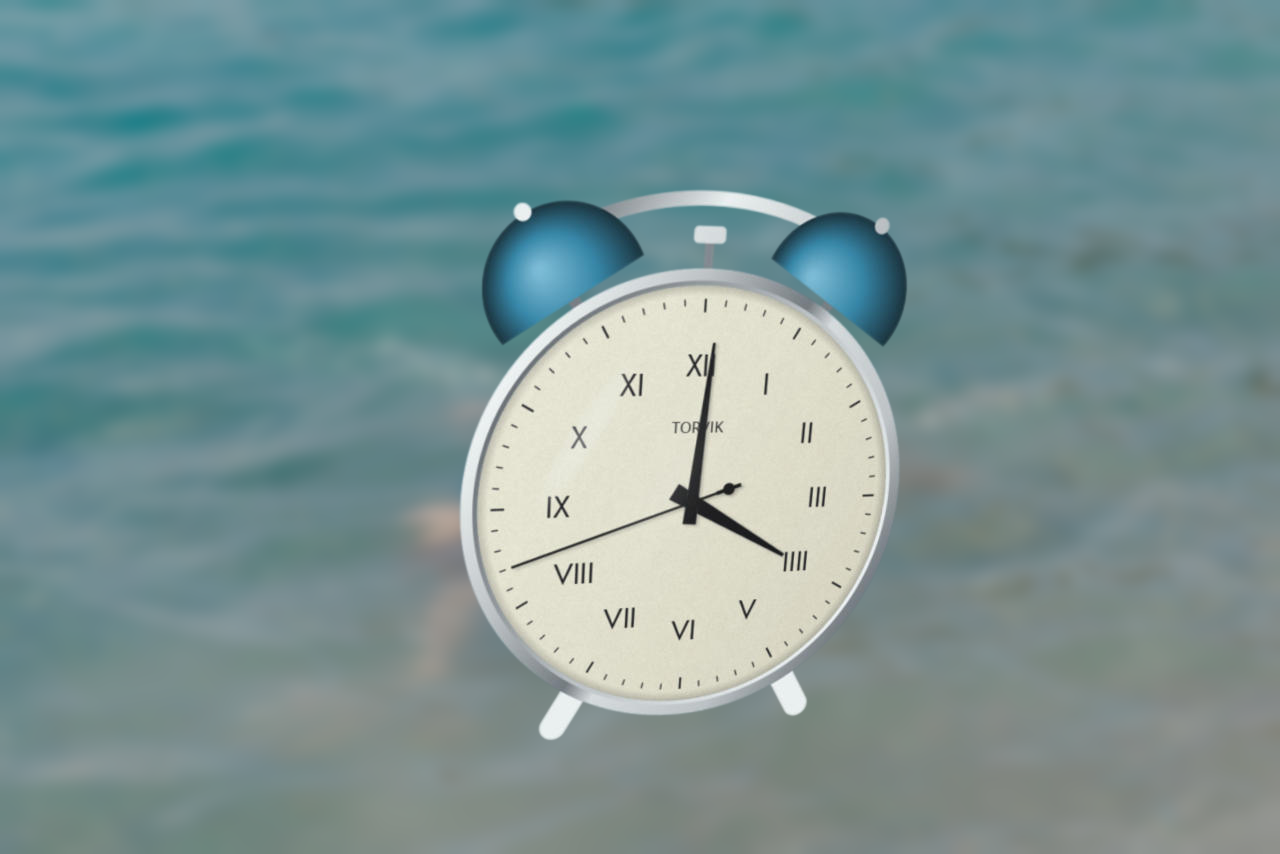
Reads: h=4 m=0 s=42
